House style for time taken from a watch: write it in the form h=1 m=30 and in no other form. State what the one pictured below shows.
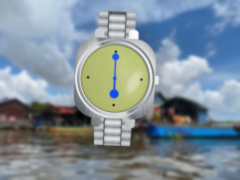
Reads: h=6 m=0
